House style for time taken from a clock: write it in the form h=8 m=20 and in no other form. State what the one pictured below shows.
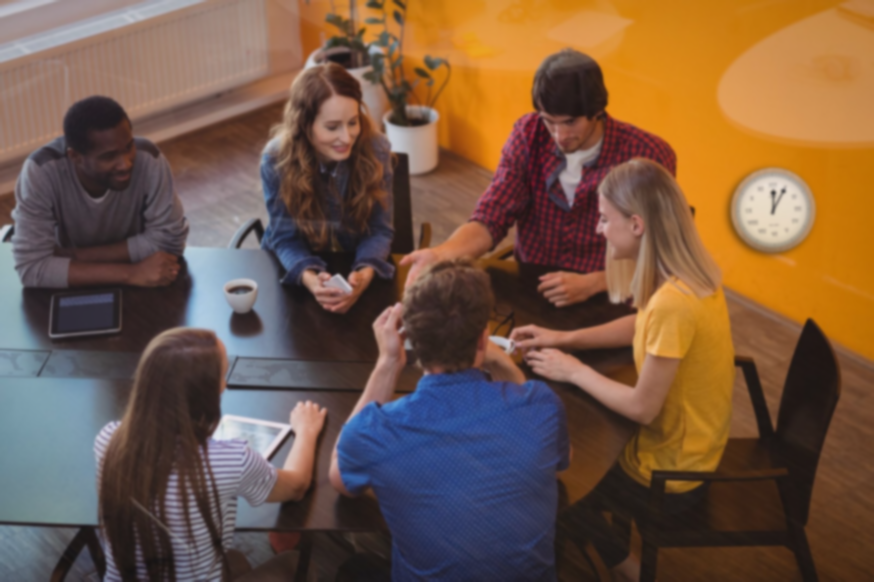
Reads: h=12 m=5
